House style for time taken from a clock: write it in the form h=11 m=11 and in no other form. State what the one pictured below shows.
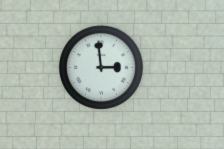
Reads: h=2 m=59
